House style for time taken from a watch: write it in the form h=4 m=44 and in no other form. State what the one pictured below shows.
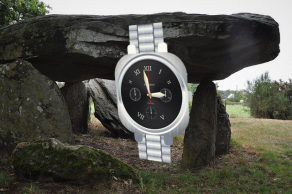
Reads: h=2 m=58
